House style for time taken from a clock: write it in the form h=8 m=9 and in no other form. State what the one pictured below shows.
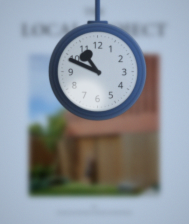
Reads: h=10 m=49
